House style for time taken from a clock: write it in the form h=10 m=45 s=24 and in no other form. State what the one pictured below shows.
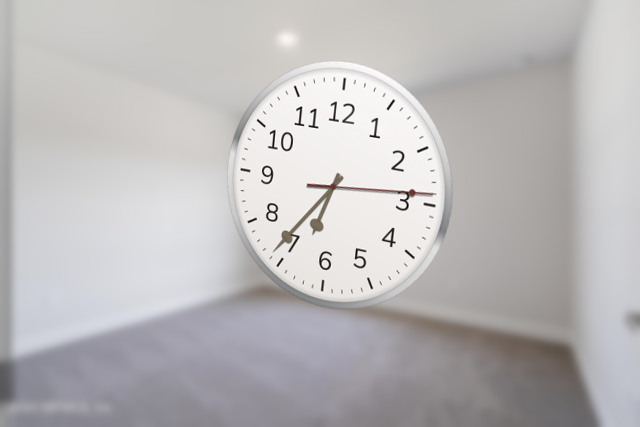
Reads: h=6 m=36 s=14
